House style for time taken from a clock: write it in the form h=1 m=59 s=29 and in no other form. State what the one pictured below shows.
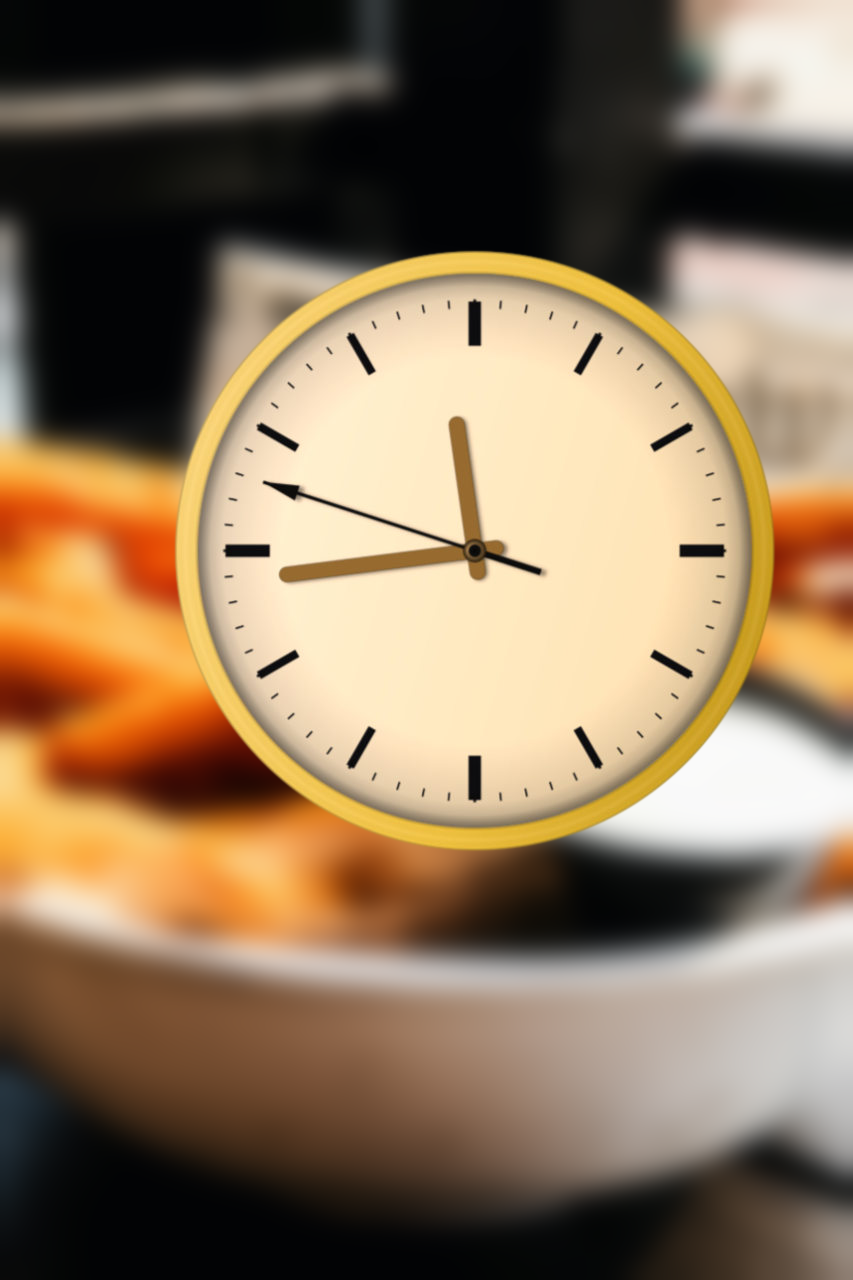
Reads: h=11 m=43 s=48
